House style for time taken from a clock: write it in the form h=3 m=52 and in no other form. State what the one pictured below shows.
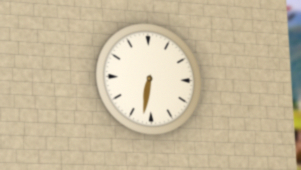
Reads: h=6 m=32
